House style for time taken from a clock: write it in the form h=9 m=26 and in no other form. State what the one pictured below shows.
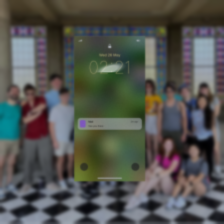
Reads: h=2 m=21
